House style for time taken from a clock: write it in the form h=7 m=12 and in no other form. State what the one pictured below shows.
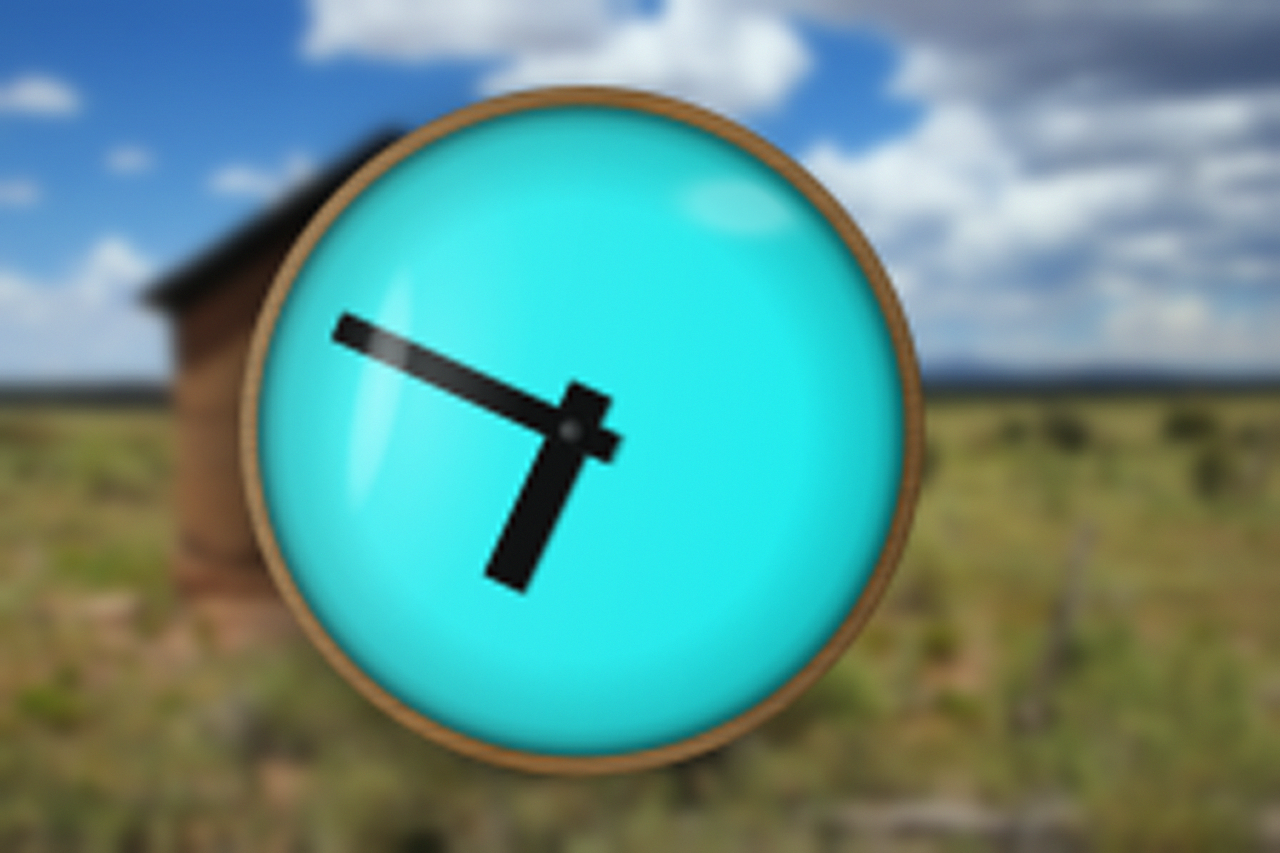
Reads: h=6 m=49
